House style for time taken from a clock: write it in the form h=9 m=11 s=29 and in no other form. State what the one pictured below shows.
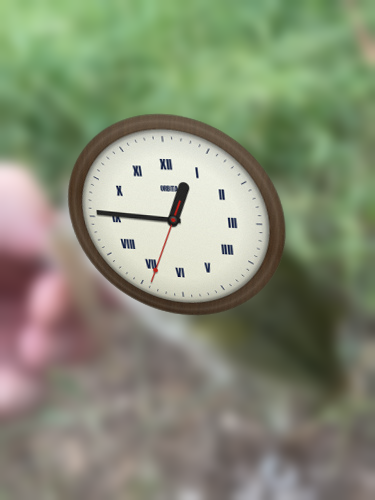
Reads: h=12 m=45 s=34
